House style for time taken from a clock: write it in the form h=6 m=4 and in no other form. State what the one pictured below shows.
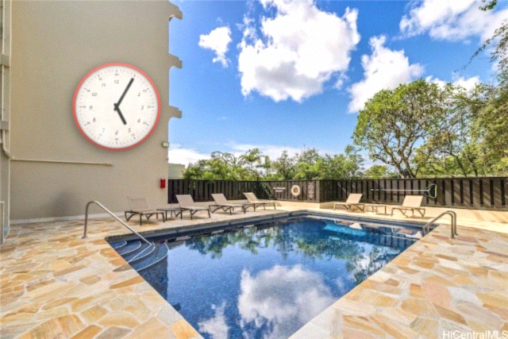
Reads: h=5 m=5
